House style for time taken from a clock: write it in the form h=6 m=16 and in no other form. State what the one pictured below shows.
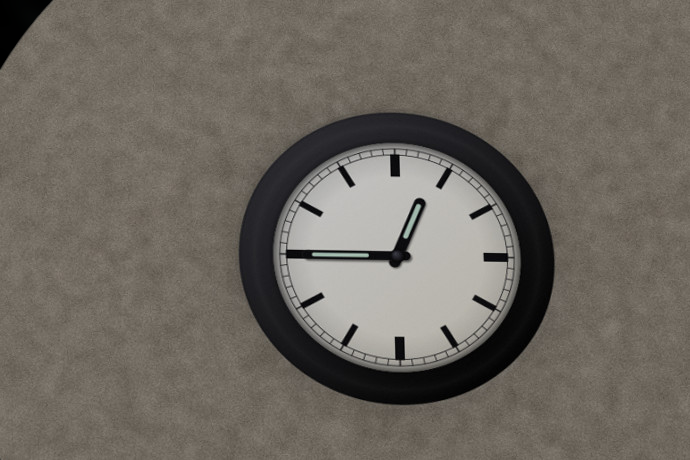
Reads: h=12 m=45
